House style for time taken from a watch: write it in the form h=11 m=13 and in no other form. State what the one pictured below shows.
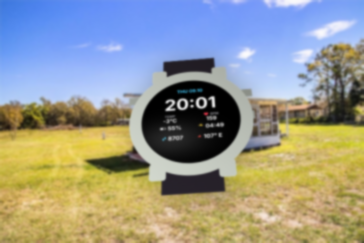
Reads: h=20 m=1
